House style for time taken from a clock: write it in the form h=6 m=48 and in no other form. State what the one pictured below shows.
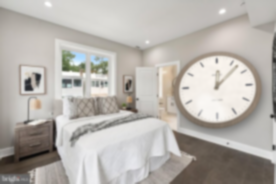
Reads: h=12 m=7
